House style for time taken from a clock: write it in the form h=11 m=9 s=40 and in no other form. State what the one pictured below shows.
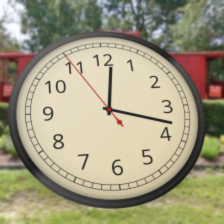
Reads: h=12 m=17 s=55
